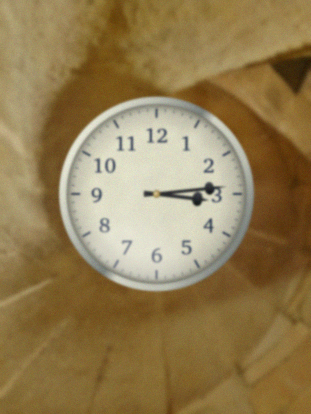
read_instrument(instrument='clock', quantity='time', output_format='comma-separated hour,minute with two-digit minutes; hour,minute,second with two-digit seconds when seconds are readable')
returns 3,14
